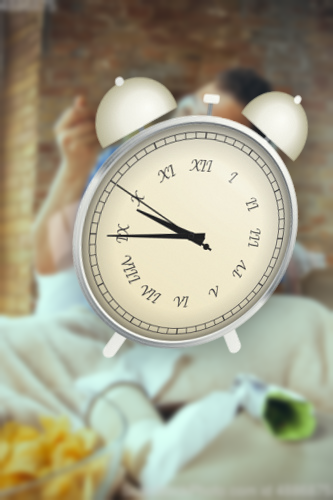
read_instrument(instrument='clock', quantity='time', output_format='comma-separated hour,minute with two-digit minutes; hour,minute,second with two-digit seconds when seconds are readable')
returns 9,44,50
